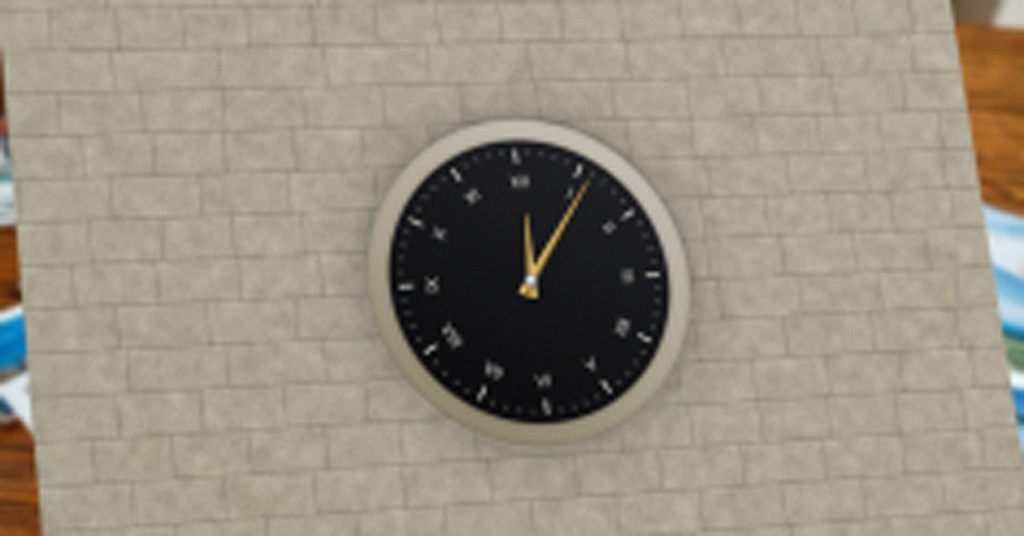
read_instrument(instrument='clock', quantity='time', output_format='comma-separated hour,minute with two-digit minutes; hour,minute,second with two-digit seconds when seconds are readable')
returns 12,06
